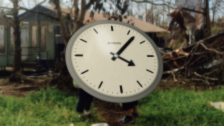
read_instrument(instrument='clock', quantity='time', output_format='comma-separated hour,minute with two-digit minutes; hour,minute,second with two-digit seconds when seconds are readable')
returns 4,07
